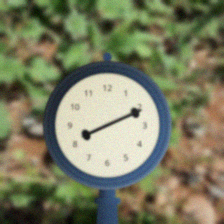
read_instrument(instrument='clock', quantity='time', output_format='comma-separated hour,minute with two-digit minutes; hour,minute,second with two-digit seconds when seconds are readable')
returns 8,11
